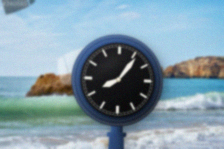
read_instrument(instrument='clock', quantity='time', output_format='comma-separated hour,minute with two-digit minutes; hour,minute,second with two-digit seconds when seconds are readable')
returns 8,06
